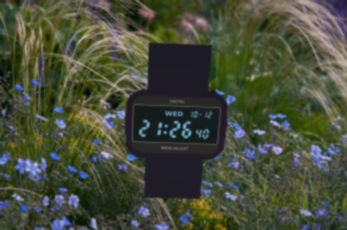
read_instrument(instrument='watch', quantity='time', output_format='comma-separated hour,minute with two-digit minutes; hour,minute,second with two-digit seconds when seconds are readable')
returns 21,26,40
